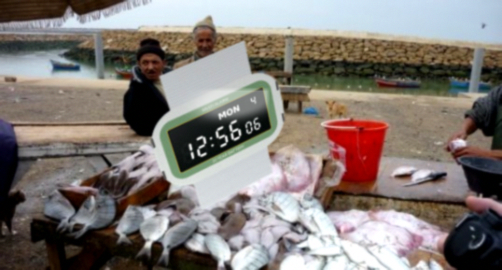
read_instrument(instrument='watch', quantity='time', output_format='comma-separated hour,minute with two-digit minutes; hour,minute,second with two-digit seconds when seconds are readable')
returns 12,56,06
